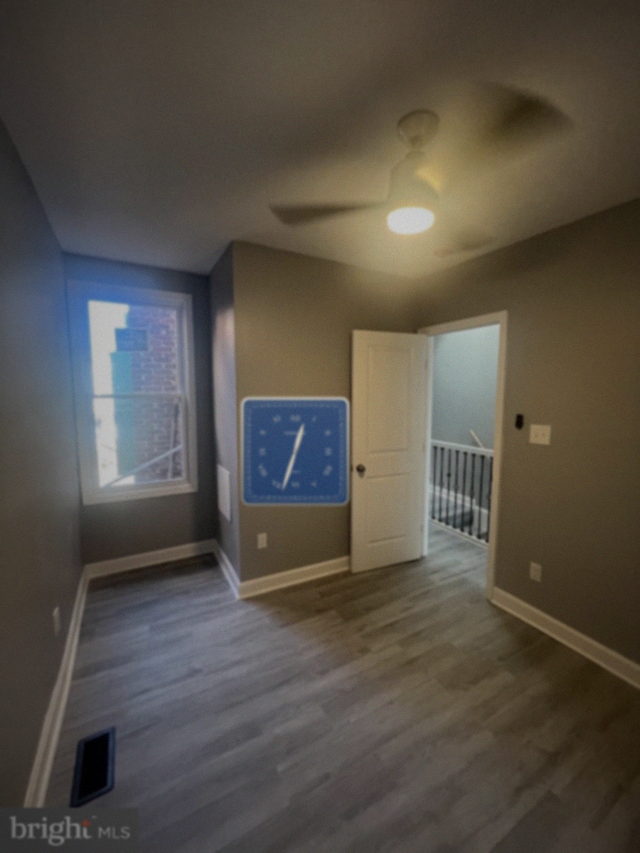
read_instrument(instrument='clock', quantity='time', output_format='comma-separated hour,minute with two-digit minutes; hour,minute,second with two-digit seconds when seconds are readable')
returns 12,33
